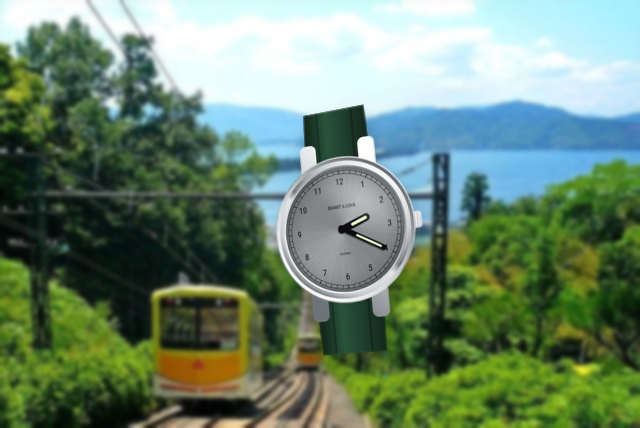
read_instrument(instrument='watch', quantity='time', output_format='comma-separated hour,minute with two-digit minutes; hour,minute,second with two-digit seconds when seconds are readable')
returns 2,20
